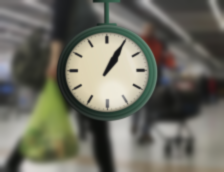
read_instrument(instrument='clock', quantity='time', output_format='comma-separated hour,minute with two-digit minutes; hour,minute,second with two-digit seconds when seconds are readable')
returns 1,05
